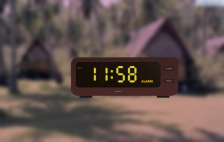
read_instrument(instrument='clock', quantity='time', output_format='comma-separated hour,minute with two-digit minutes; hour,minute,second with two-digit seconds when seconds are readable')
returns 11,58
